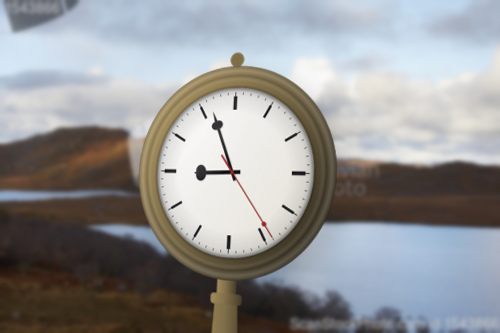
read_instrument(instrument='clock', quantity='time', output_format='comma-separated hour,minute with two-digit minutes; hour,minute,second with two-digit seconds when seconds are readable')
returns 8,56,24
